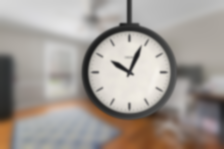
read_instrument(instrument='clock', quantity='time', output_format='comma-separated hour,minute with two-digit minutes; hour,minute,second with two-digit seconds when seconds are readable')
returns 10,04
